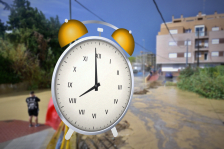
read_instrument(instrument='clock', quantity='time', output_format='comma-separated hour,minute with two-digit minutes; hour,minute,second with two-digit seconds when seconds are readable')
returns 7,59
